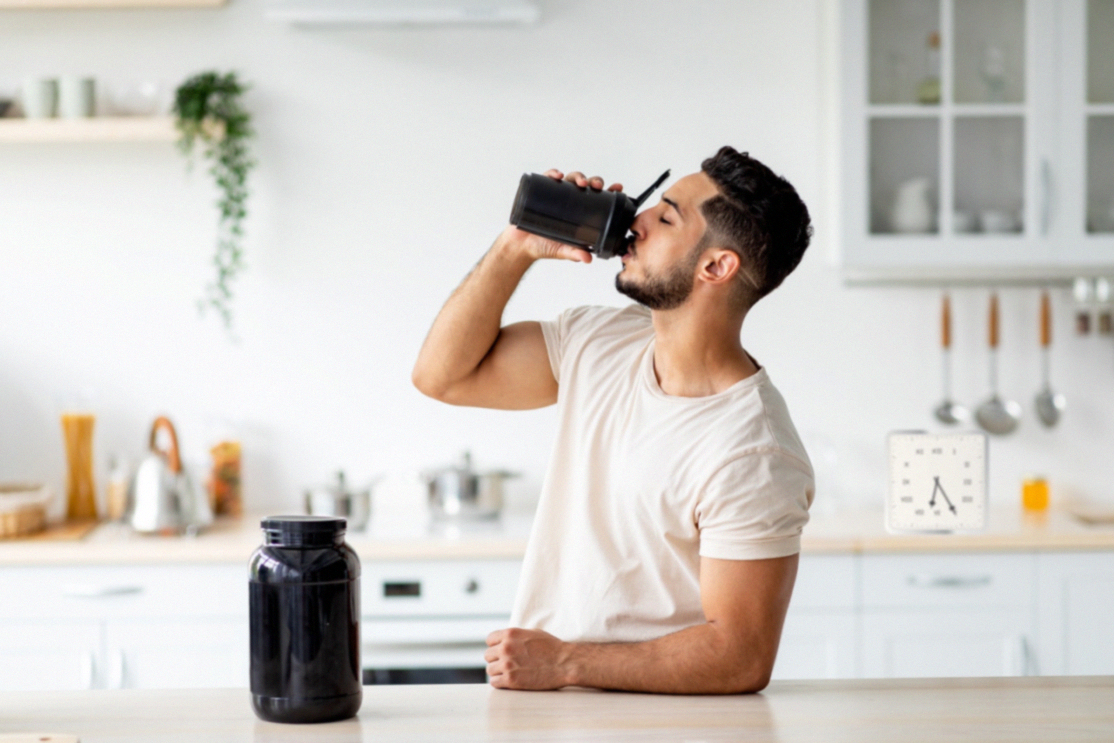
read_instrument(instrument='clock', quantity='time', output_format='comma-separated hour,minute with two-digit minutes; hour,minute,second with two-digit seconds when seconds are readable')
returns 6,25
